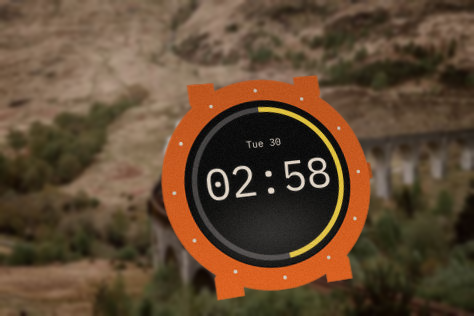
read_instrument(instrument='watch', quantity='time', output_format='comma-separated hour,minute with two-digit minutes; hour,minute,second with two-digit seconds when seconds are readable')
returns 2,58
